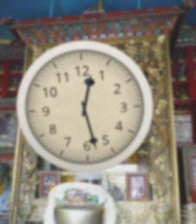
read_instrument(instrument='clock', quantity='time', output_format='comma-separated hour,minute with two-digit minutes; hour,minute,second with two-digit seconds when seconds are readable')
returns 12,28
